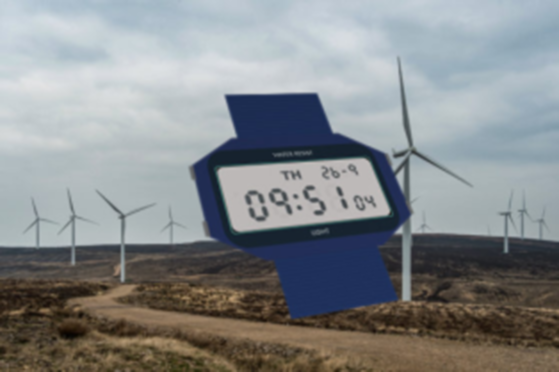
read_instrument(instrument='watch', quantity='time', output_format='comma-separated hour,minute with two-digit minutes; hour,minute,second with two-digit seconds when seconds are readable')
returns 9,51,04
